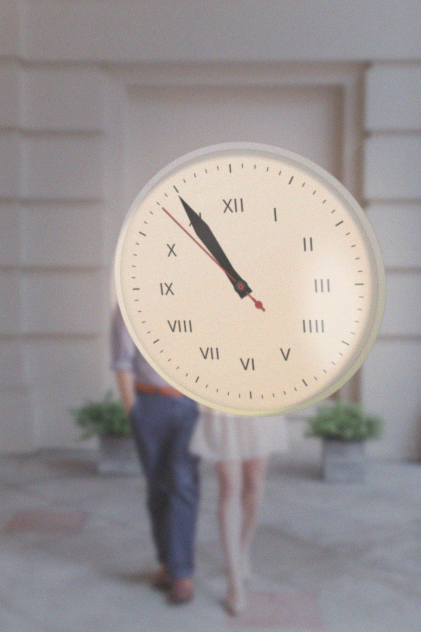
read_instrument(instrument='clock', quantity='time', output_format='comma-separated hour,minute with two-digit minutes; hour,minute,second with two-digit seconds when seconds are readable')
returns 10,54,53
